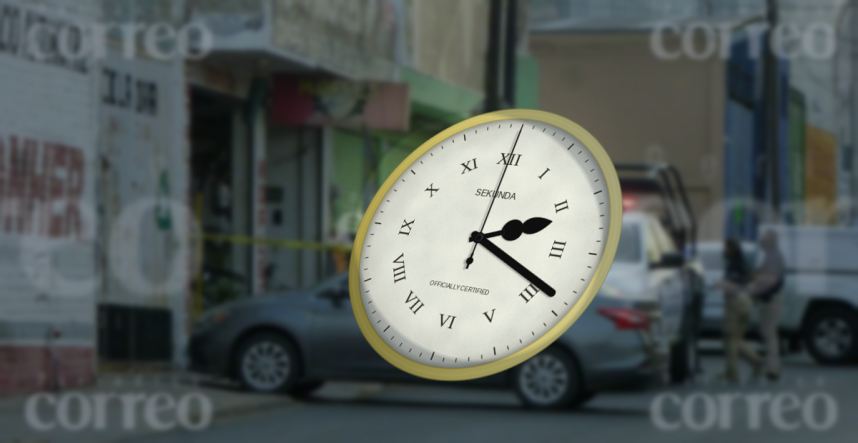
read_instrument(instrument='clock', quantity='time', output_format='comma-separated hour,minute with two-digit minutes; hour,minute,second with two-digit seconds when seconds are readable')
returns 2,19,00
